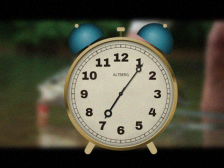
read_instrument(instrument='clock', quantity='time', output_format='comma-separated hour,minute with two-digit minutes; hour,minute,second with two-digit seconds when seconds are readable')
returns 7,06
